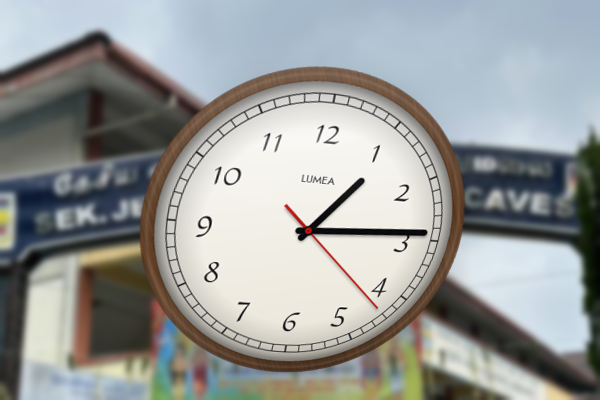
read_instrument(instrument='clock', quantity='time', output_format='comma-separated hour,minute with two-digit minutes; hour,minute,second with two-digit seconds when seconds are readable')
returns 1,14,22
